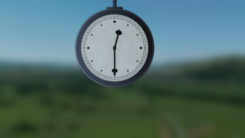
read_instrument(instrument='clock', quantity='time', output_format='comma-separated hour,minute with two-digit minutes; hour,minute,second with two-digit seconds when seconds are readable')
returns 12,30
